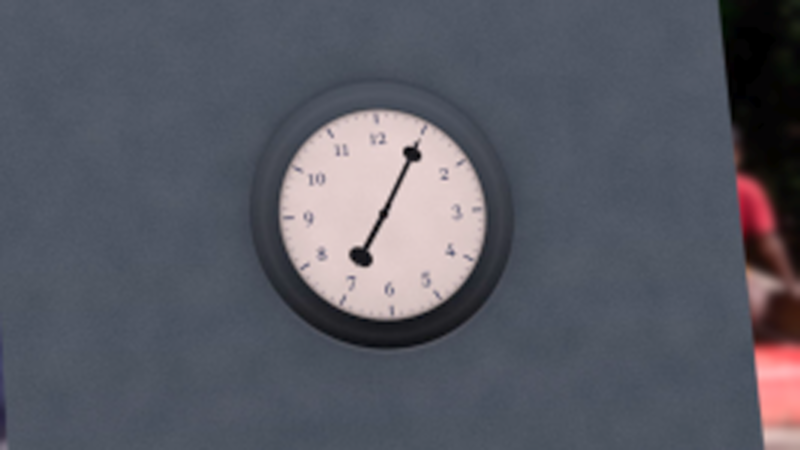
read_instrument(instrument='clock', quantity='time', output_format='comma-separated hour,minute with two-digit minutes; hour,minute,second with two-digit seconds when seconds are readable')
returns 7,05
